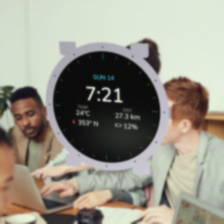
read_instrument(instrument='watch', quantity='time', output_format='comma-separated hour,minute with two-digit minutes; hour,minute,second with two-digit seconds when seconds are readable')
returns 7,21
